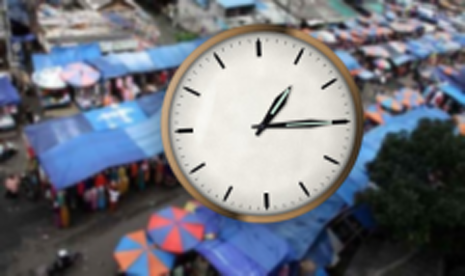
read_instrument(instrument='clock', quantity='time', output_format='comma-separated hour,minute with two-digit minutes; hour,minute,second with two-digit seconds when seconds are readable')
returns 1,15
